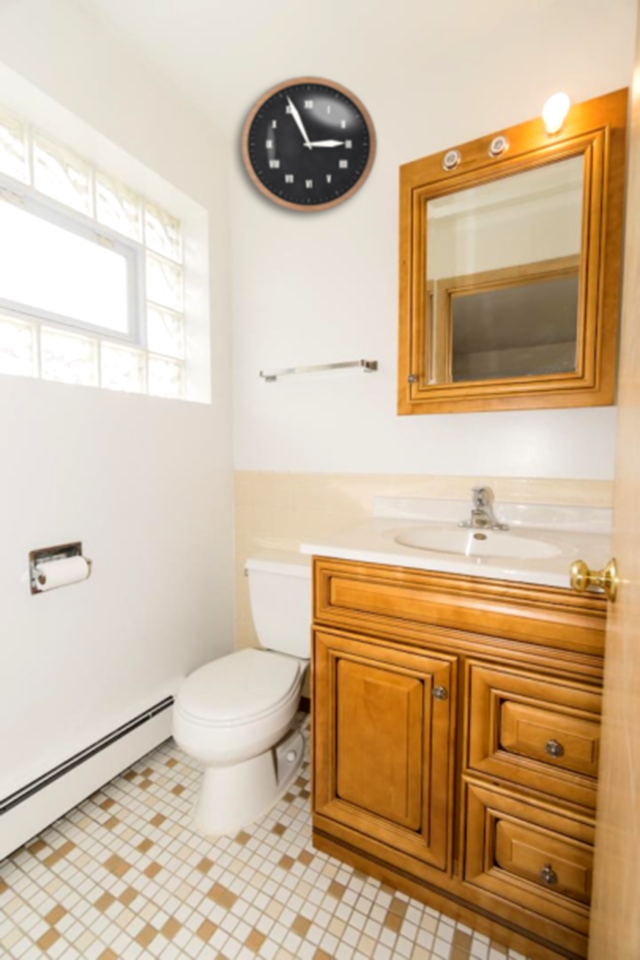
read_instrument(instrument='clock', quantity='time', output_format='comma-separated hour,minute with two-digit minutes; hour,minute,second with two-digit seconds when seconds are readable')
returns 2,56
